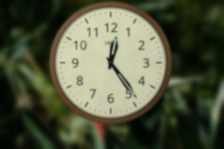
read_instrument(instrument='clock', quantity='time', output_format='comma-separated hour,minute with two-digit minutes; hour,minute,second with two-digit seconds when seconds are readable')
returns 12,24
